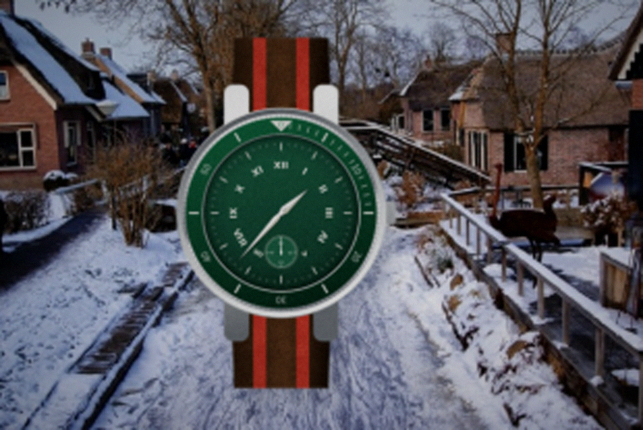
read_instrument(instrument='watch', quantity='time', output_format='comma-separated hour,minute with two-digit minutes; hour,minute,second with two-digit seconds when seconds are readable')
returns 1,37
